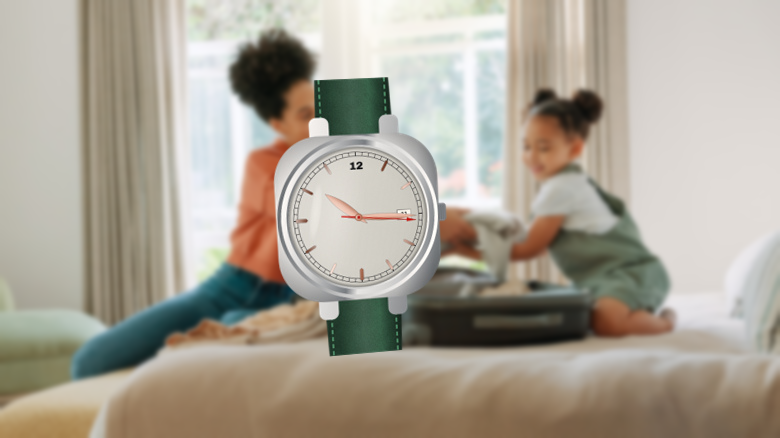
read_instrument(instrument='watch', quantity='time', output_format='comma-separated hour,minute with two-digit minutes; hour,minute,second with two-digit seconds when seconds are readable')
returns 10,15,16
